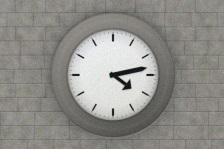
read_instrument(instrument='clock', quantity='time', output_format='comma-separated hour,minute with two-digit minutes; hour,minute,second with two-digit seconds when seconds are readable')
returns 4,13
